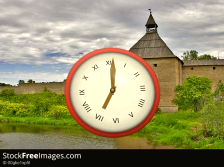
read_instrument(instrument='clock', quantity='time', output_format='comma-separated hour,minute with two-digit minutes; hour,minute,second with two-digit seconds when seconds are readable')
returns 7,01
